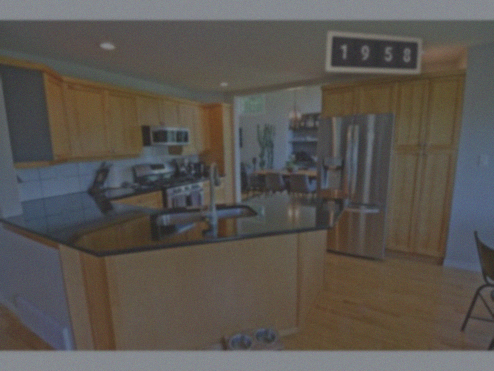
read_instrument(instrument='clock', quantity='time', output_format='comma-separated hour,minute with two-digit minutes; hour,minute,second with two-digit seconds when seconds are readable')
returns 19,58
